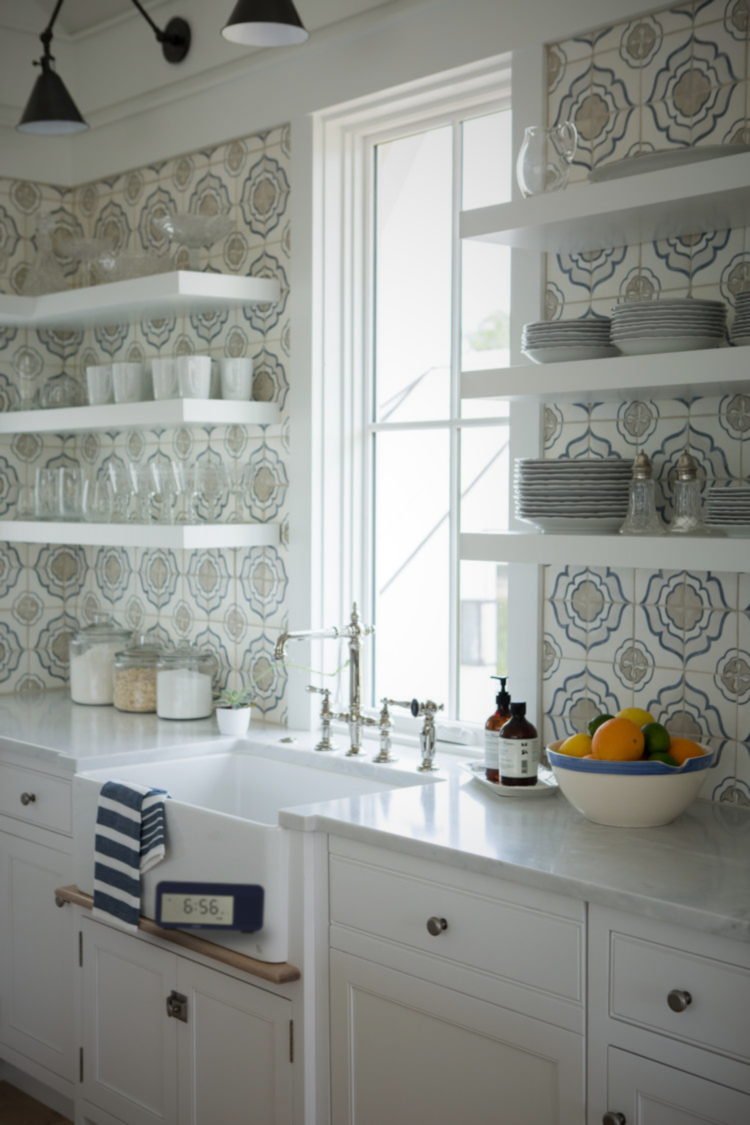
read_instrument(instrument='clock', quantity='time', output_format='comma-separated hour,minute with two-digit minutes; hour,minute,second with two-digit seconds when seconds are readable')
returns 6,56
